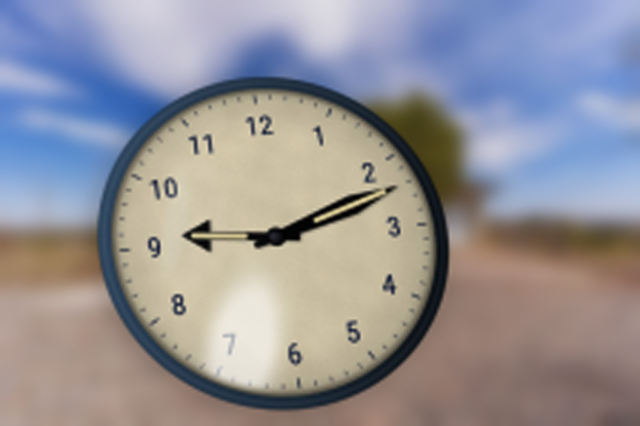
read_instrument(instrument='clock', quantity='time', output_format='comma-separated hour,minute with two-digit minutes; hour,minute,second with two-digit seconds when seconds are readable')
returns 9,12
